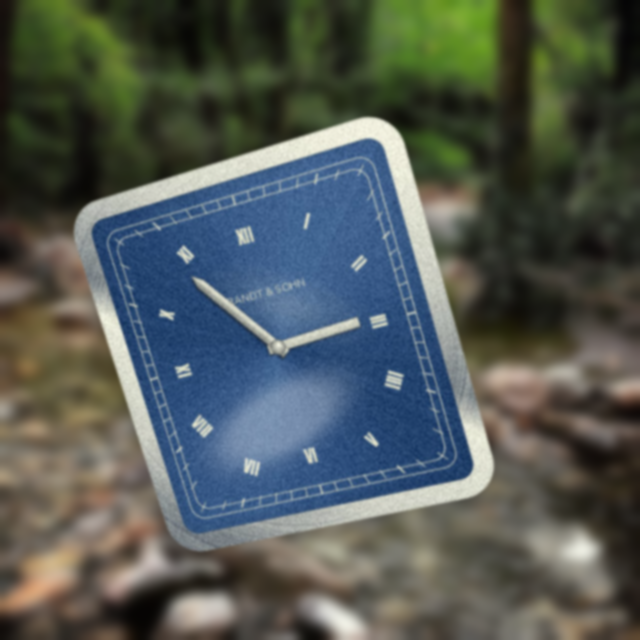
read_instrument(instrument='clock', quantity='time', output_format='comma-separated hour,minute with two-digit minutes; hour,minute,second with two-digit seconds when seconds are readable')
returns 2,54
